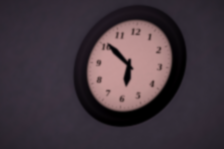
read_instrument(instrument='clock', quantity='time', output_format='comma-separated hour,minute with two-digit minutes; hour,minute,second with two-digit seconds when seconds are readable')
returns 5,51
